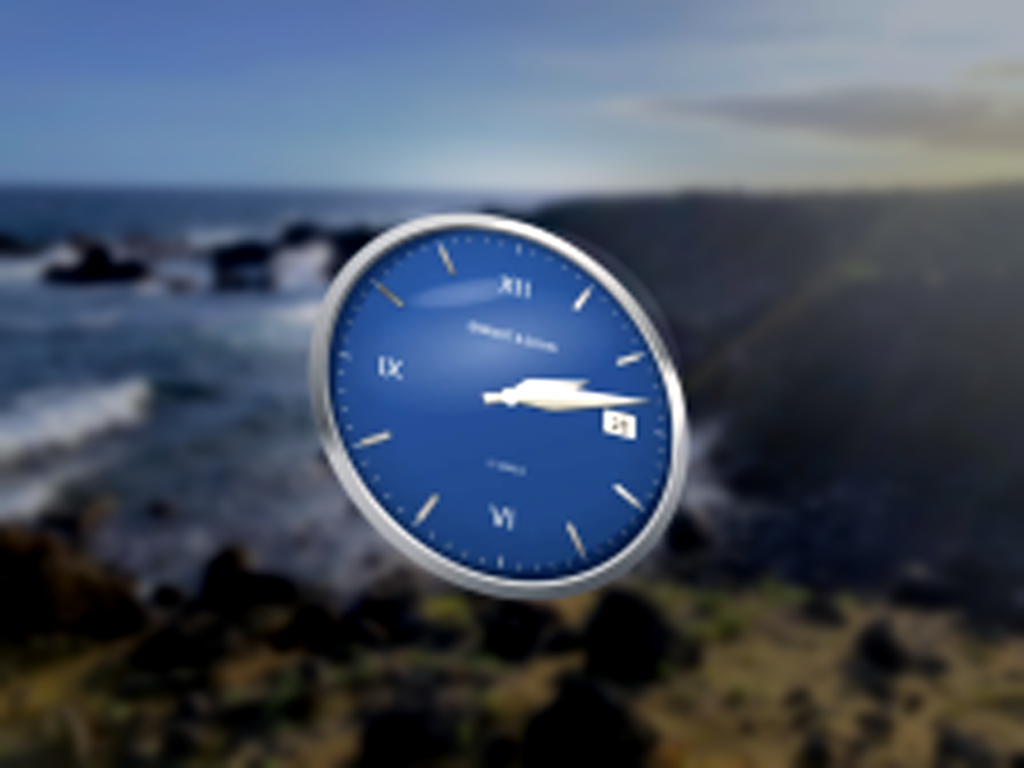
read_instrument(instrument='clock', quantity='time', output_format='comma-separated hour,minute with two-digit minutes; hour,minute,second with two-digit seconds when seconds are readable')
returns 2,13
